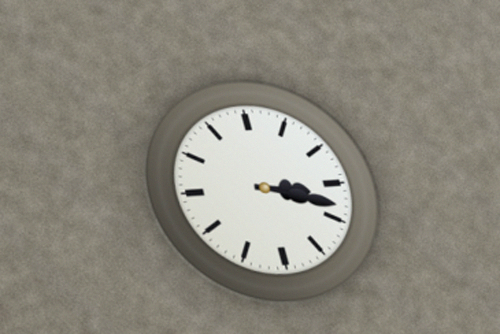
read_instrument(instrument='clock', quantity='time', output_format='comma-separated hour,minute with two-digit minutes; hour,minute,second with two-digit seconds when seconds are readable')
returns 3,18
